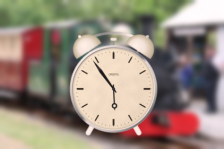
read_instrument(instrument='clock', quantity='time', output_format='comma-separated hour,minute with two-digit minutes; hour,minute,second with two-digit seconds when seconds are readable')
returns 5,54
